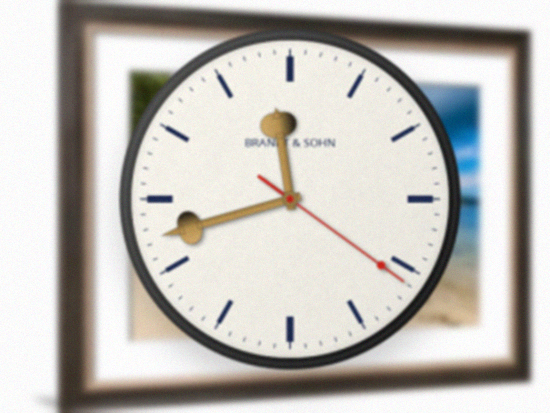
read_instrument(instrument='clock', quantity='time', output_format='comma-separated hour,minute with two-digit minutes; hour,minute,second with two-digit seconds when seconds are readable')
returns 11,42,21
